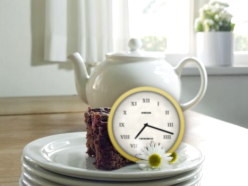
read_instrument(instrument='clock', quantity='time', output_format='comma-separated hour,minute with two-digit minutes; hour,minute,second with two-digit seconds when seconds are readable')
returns 7,18
